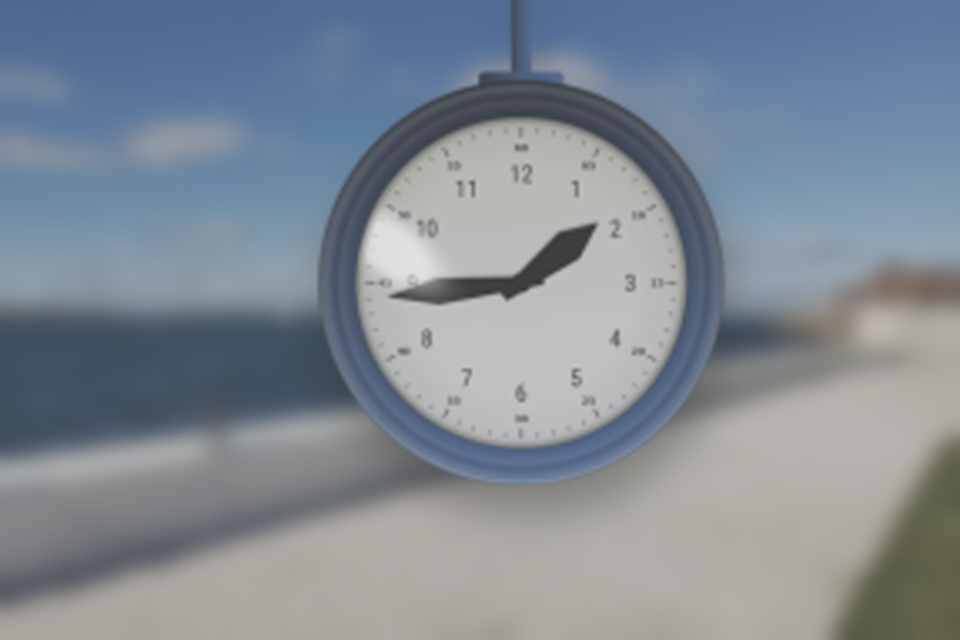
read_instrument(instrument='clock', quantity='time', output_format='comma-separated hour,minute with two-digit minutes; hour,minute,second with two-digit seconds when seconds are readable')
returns 1,44
